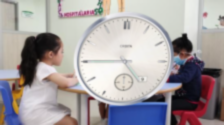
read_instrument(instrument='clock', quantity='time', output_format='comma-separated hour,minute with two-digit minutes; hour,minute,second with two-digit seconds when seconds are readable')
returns 4,45
